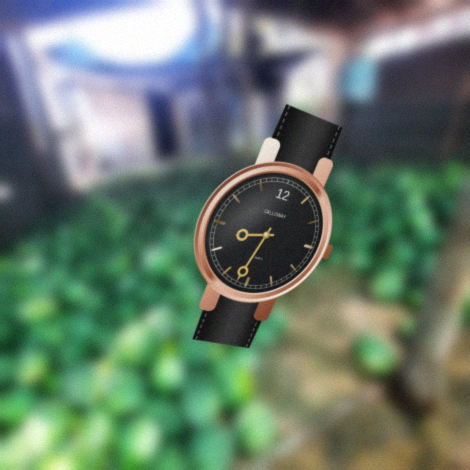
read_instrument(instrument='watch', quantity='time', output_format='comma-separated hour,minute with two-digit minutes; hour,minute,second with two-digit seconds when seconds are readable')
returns 8,32
